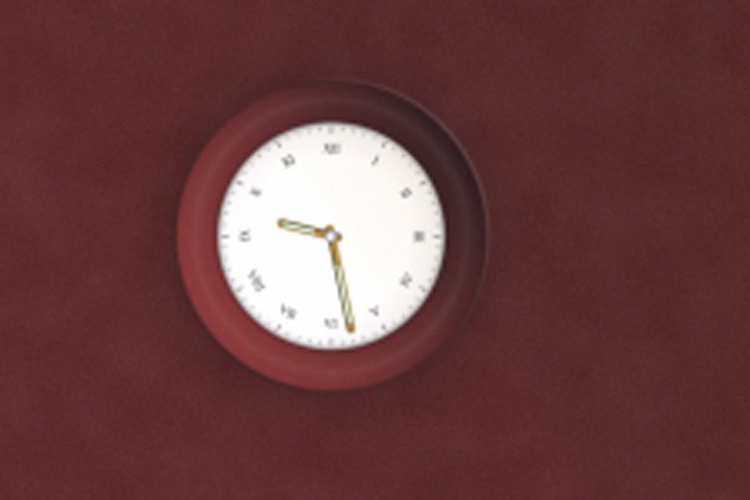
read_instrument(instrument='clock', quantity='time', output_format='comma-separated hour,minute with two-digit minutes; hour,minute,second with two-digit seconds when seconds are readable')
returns 9,28
